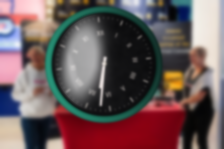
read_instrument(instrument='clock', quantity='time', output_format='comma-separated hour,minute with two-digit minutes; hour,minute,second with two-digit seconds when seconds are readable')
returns 6,32
